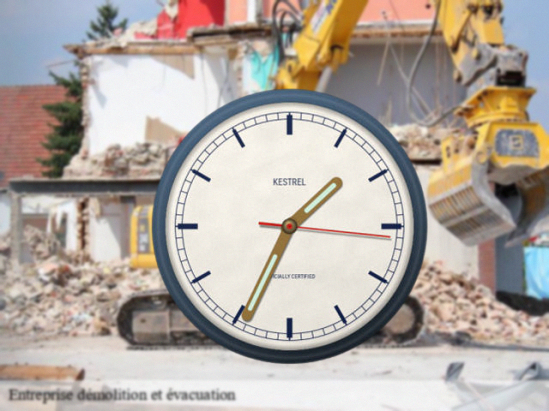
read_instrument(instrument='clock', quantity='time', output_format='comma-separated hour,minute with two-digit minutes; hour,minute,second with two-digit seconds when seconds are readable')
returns 1,34,16
